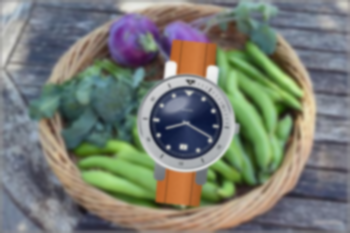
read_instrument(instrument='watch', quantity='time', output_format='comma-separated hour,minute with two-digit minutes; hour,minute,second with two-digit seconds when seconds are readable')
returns 8,19
